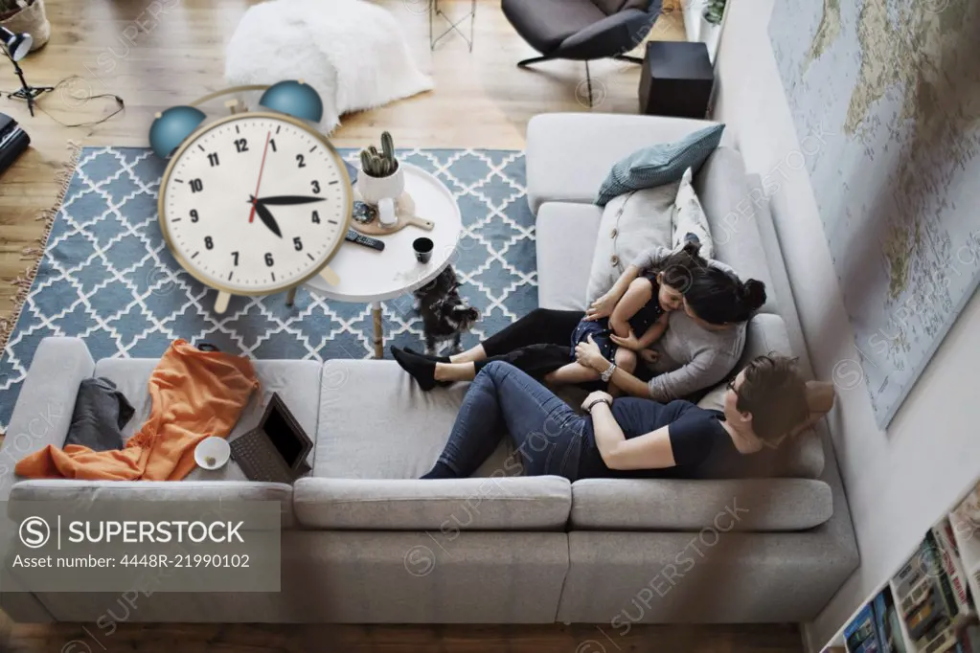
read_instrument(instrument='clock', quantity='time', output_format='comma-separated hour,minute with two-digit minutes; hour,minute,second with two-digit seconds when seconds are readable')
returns 5,17,04
